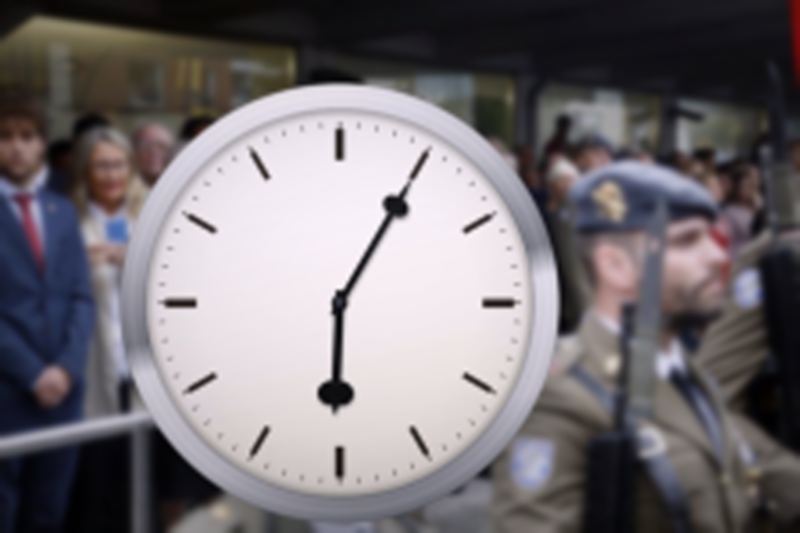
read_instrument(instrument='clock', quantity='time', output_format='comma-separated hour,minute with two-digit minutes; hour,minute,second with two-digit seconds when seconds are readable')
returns 6,05
